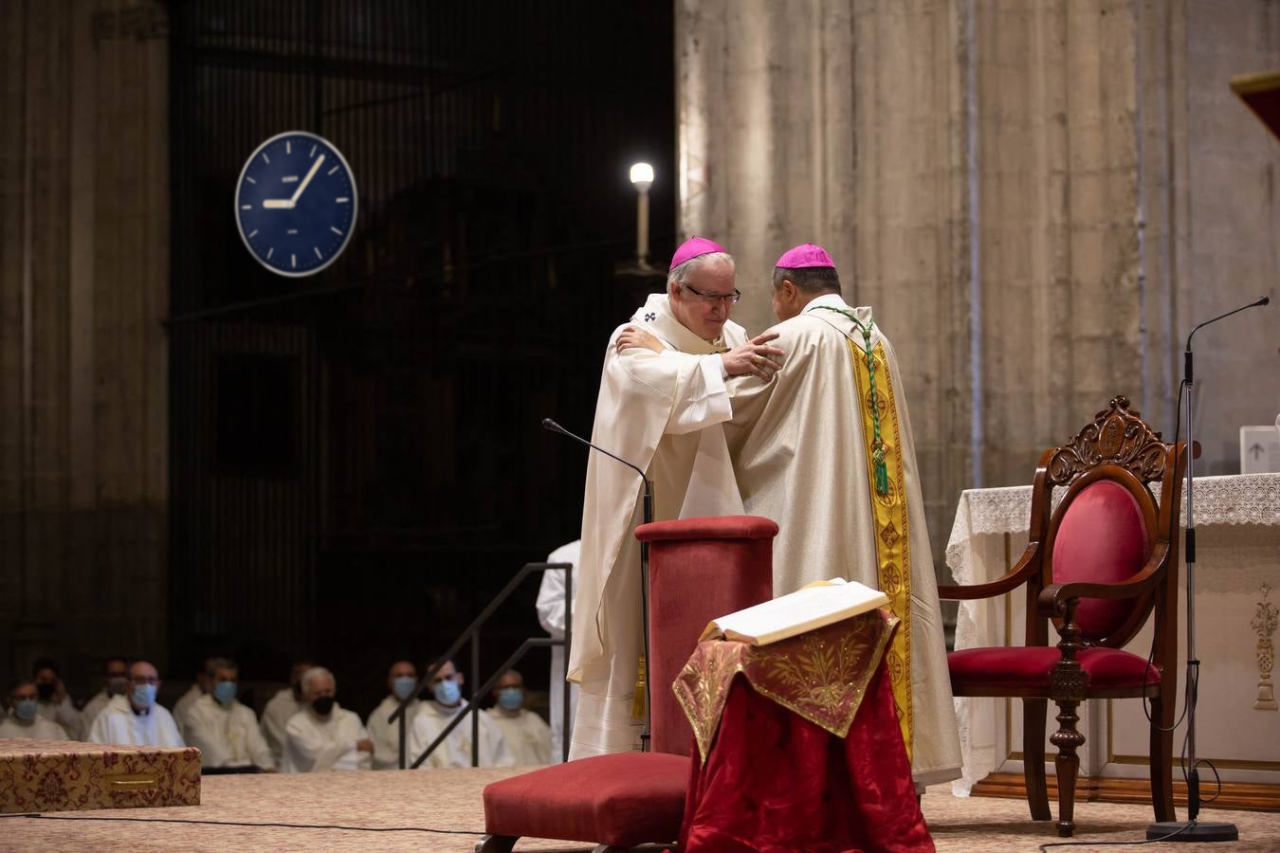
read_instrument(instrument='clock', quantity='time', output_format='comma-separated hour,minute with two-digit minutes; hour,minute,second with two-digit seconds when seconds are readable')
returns 9,07
